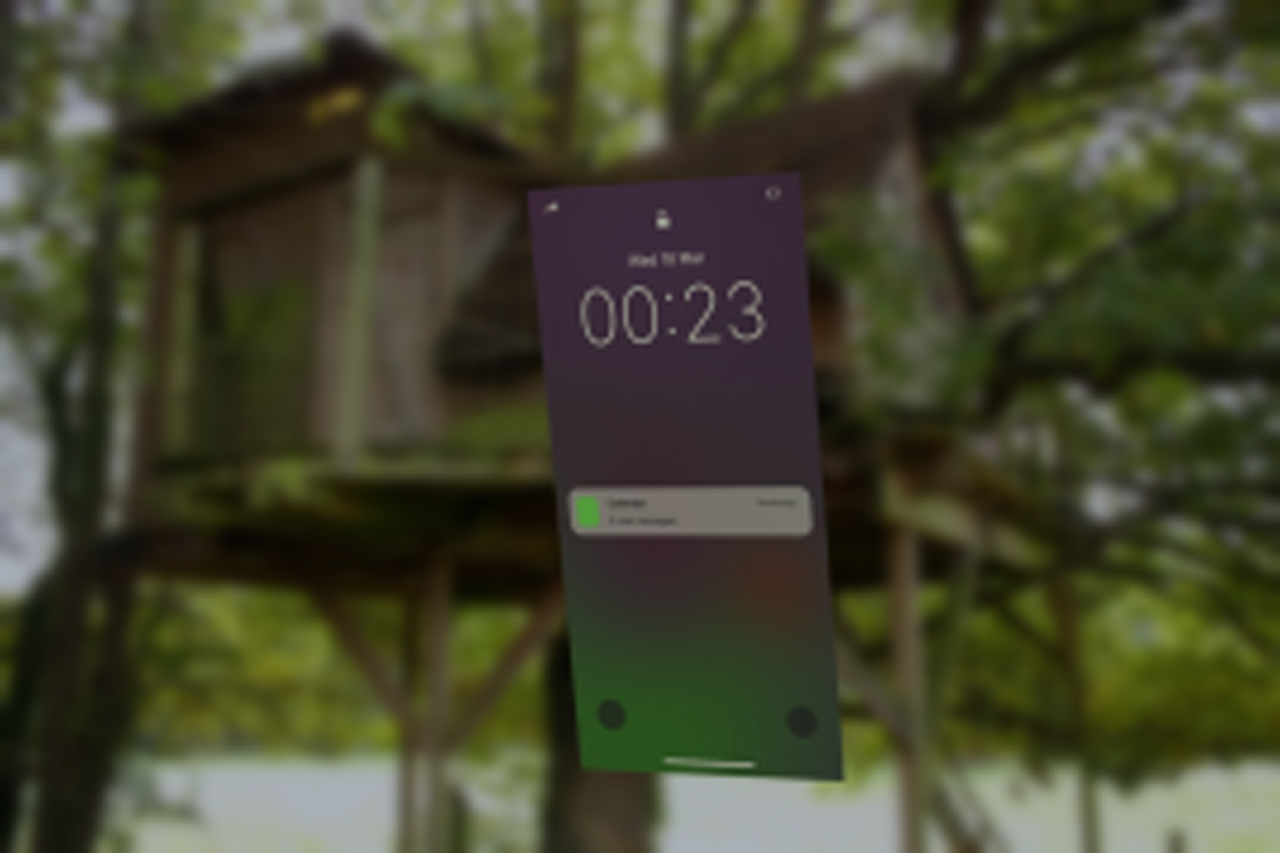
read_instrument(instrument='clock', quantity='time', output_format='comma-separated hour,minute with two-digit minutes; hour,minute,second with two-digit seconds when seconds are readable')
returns 0,23
